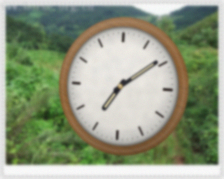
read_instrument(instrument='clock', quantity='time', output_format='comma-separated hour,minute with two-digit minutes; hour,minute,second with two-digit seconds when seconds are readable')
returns 7,09
